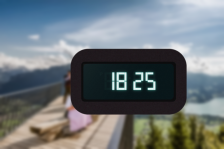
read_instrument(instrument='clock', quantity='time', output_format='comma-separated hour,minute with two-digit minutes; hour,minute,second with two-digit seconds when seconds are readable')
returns 18,25
